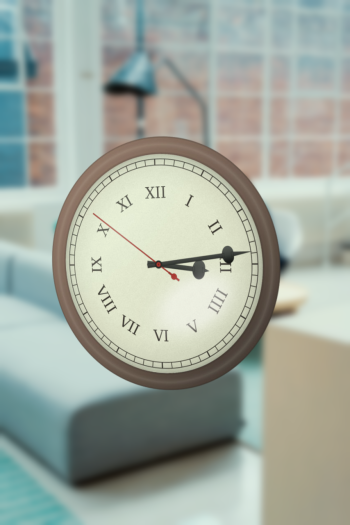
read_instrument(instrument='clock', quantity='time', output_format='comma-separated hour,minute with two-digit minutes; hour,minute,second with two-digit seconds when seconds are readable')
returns 3,13,51
